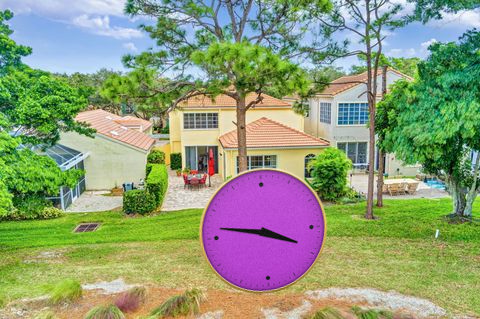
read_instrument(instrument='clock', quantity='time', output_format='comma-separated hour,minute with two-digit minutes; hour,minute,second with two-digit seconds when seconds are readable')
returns 3,47
